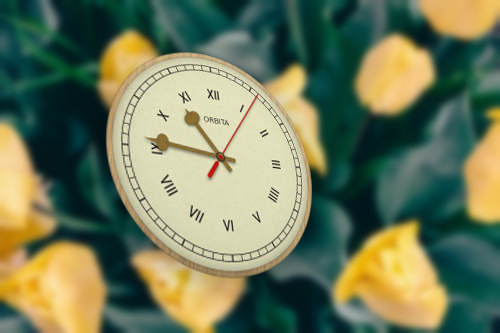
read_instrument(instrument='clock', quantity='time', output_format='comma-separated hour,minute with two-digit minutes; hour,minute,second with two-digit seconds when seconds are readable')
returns 10,46,06
